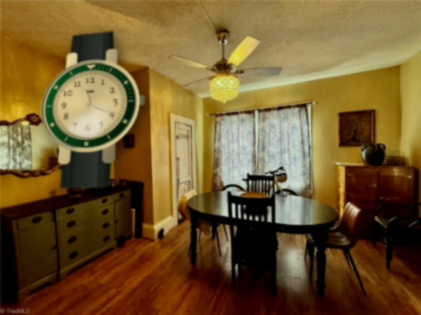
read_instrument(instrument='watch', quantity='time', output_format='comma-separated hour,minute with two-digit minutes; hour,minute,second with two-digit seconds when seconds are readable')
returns 11,19
